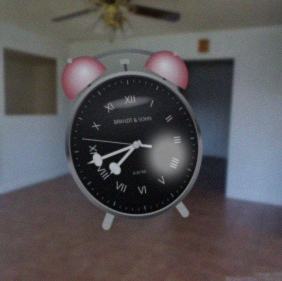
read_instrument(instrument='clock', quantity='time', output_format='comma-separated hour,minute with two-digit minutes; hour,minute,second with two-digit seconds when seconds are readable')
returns 7,42,47
